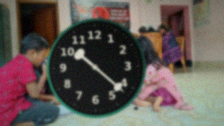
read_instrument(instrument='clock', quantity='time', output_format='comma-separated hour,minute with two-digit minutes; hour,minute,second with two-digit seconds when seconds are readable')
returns 10,22
